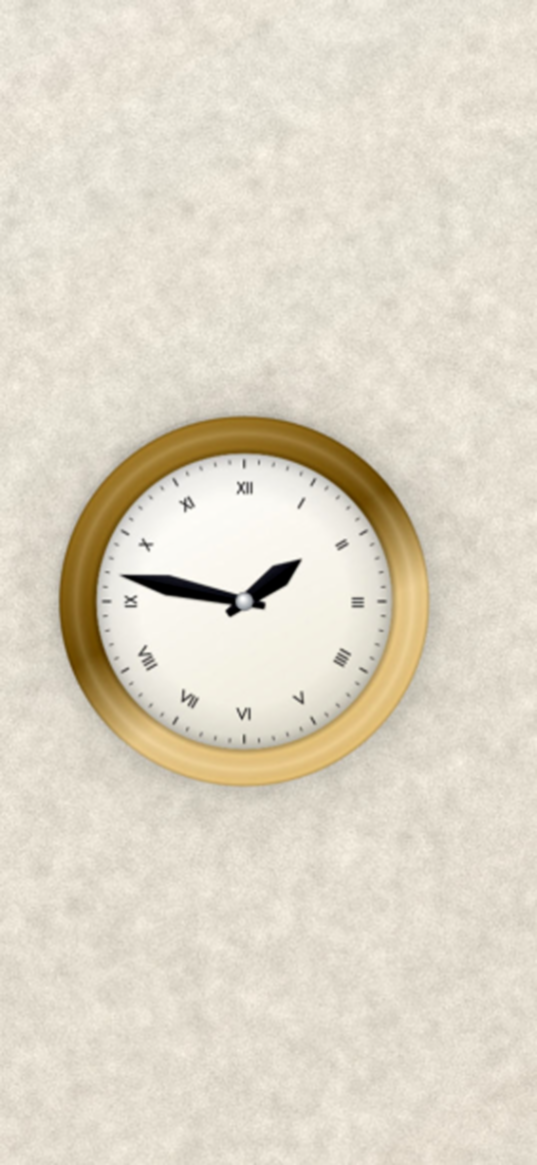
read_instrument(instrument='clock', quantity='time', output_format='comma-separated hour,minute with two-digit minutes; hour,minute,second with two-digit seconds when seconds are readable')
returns 1,47
